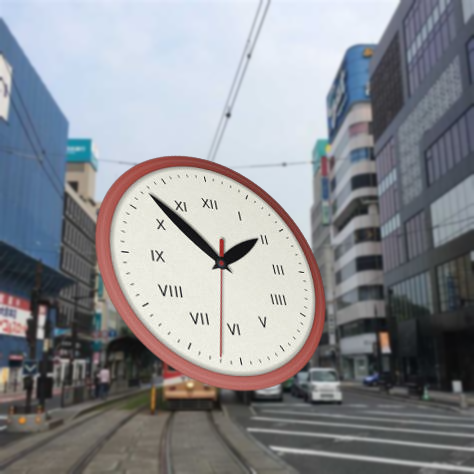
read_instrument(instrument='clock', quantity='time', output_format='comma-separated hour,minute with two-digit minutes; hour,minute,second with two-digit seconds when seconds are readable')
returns 1,52,32
